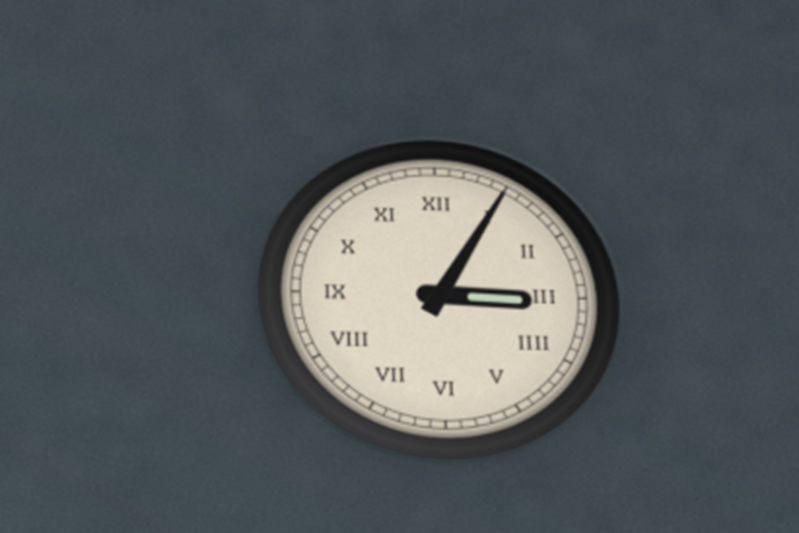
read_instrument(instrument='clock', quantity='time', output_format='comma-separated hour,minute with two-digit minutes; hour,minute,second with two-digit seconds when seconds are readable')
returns 3,05
